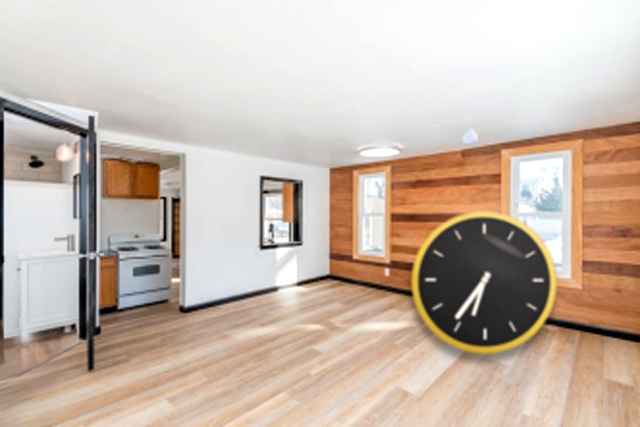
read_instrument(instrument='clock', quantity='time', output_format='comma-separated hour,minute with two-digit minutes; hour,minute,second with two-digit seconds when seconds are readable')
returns 6,36
